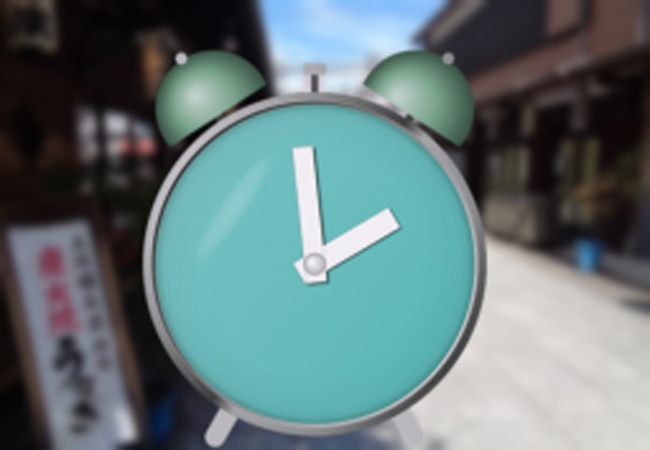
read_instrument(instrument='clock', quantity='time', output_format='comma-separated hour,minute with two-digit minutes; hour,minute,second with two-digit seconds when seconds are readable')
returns 1,59
